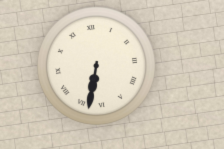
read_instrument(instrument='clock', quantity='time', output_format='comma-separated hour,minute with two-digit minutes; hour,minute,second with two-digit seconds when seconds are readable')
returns 6,33
